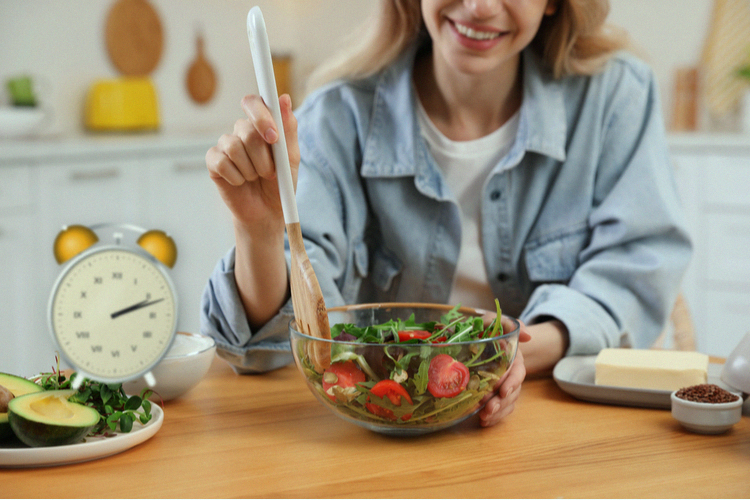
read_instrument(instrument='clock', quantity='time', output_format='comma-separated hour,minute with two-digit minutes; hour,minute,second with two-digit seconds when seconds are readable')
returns 2,12
